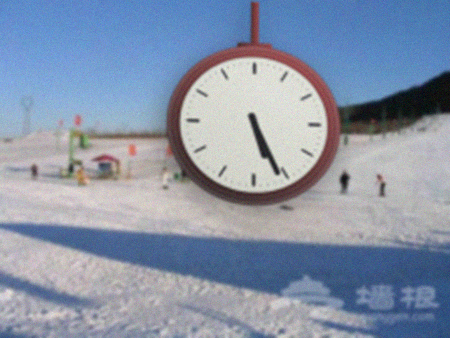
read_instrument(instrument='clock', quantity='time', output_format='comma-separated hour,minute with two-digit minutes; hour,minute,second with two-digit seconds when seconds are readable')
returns 5,26
